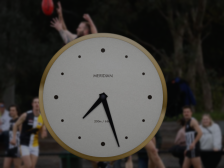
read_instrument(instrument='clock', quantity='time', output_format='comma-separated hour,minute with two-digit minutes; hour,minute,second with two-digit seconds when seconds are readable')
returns 7,27
